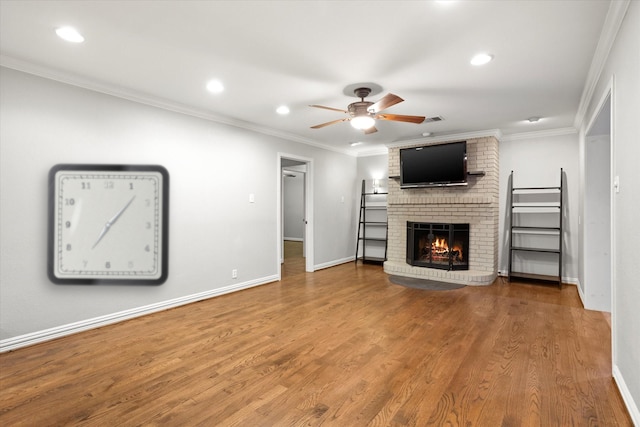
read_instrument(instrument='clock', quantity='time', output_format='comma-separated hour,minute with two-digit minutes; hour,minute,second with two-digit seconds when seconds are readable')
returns 7,07
